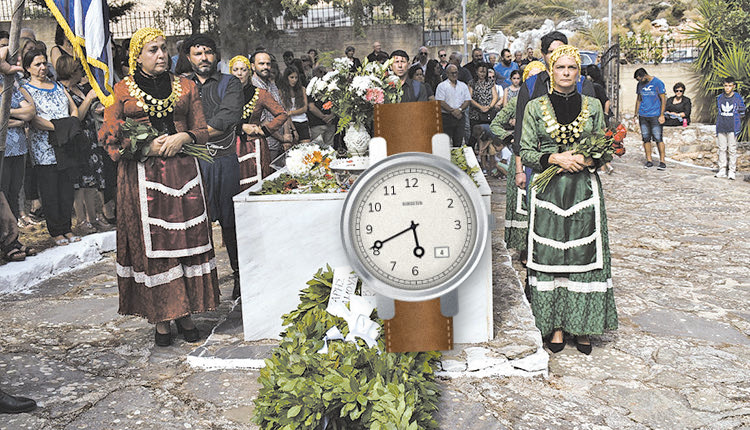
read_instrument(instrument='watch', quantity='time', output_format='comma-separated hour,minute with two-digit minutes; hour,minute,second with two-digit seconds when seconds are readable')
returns 5,41
